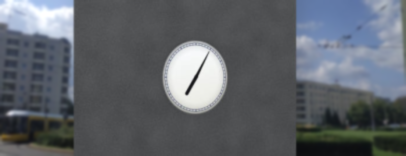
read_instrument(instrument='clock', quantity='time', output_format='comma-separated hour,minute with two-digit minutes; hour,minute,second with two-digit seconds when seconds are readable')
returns 7,05
